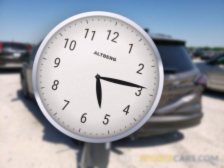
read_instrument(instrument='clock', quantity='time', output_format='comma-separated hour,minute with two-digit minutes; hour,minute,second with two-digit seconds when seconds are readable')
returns 5,14
